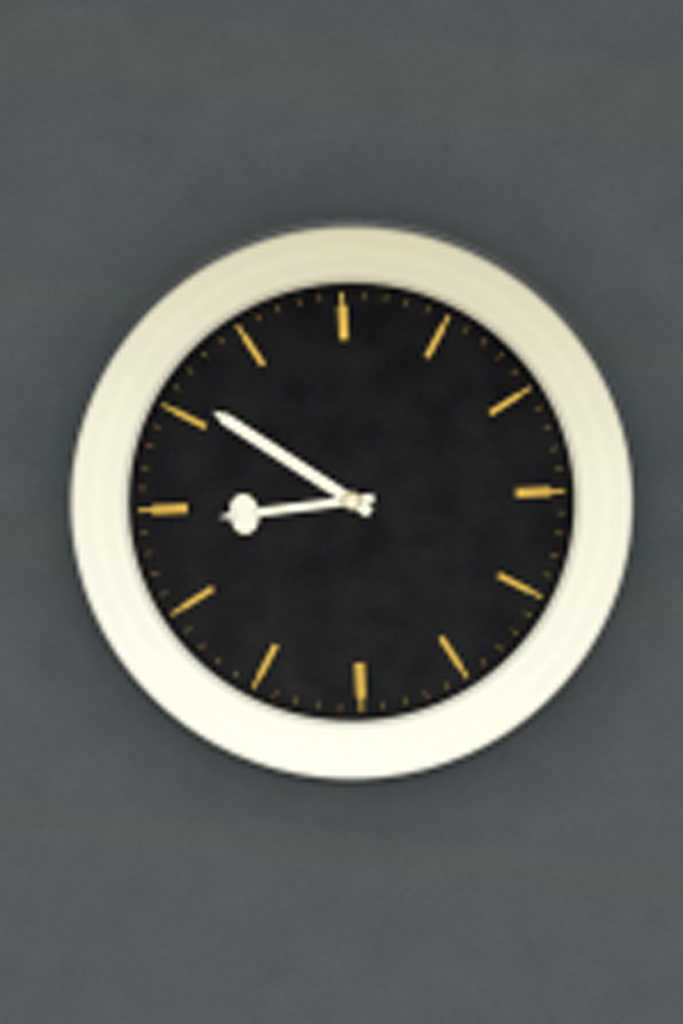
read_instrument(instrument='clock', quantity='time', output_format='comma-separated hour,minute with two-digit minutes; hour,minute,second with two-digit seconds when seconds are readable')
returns 8,51
